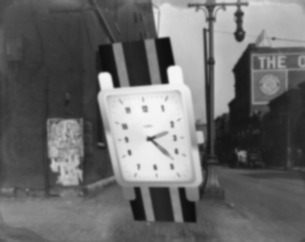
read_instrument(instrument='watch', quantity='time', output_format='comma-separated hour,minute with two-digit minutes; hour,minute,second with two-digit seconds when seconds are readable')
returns 2,23
